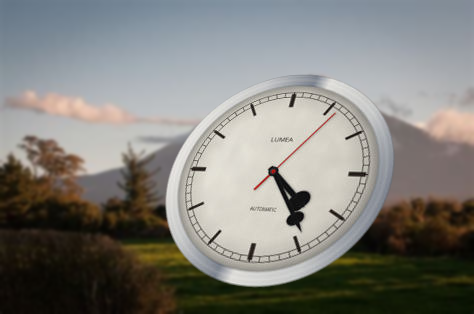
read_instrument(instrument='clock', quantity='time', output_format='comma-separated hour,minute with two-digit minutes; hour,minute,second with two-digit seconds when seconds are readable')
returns 4,24,06
